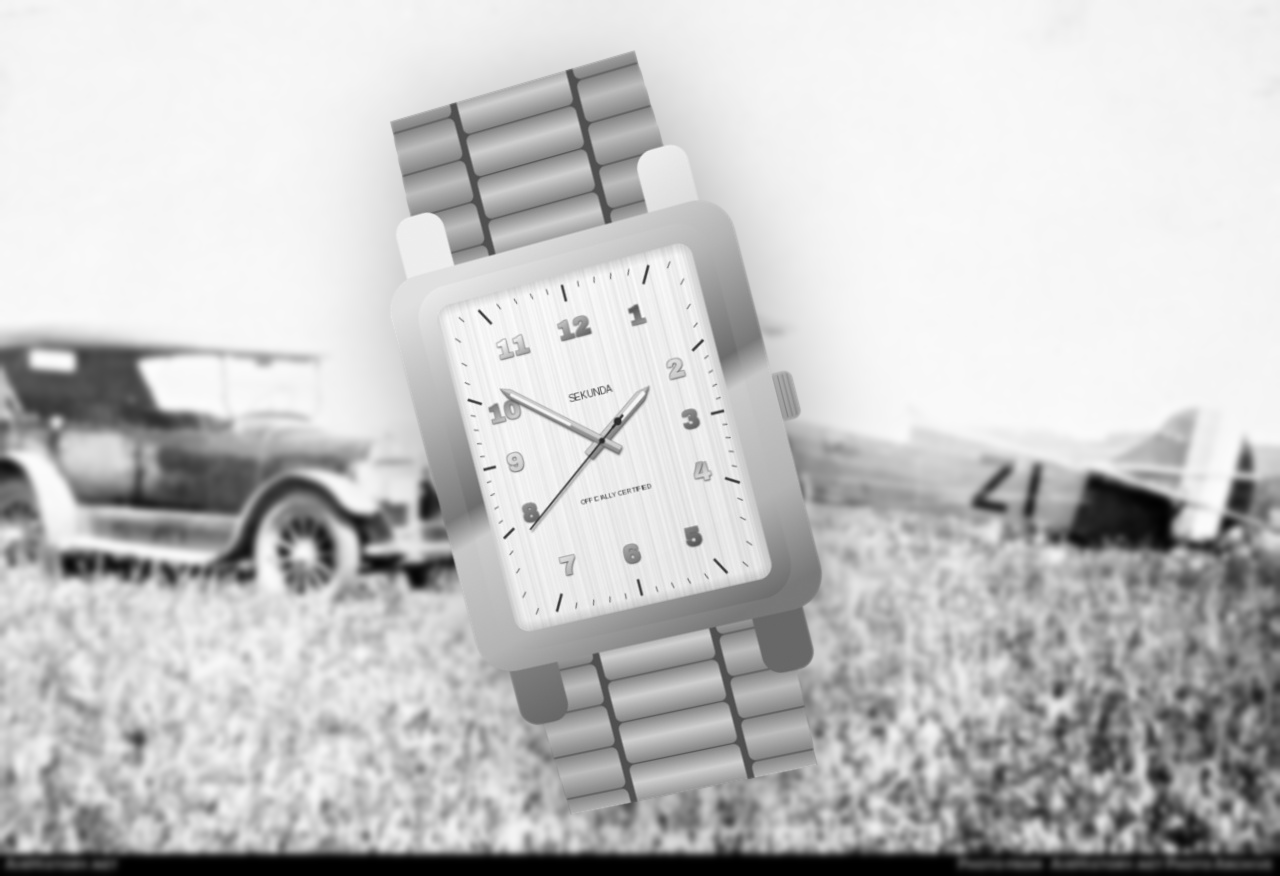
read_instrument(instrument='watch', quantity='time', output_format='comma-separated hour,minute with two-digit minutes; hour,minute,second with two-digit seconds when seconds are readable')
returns 1,51,39
